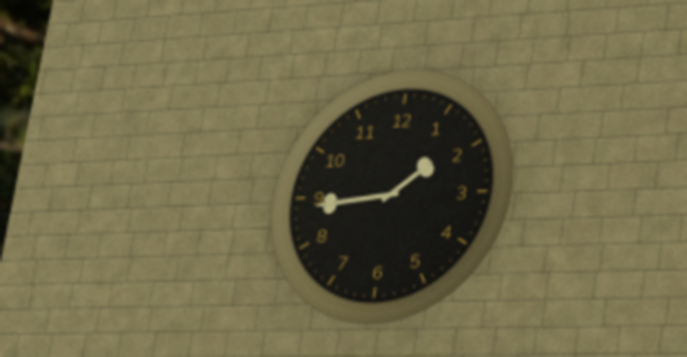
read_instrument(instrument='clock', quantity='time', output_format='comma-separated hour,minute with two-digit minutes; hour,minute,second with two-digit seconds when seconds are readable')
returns 1,44
